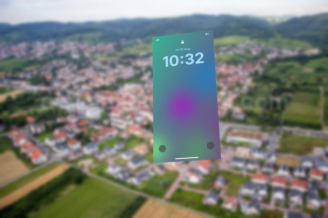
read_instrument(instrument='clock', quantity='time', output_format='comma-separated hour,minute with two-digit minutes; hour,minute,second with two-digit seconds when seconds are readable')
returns 10,32
